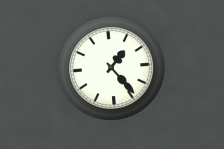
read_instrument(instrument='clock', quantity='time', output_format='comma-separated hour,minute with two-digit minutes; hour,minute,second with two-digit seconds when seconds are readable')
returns 1,24
